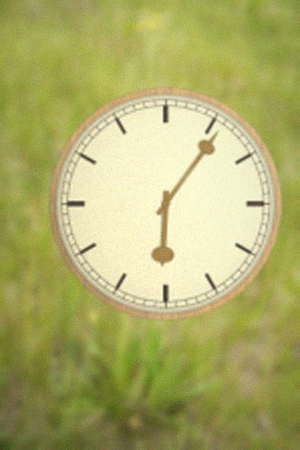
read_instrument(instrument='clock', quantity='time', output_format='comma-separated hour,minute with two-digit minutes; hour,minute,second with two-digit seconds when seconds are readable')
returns 6,06
